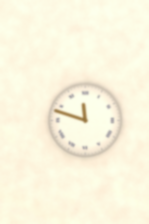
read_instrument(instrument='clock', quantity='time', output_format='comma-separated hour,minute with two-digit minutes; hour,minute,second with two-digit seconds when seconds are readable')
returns 11,48
